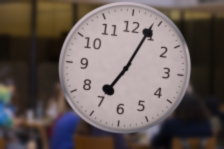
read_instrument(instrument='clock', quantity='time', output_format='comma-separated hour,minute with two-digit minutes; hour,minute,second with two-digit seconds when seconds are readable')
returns 7,04
